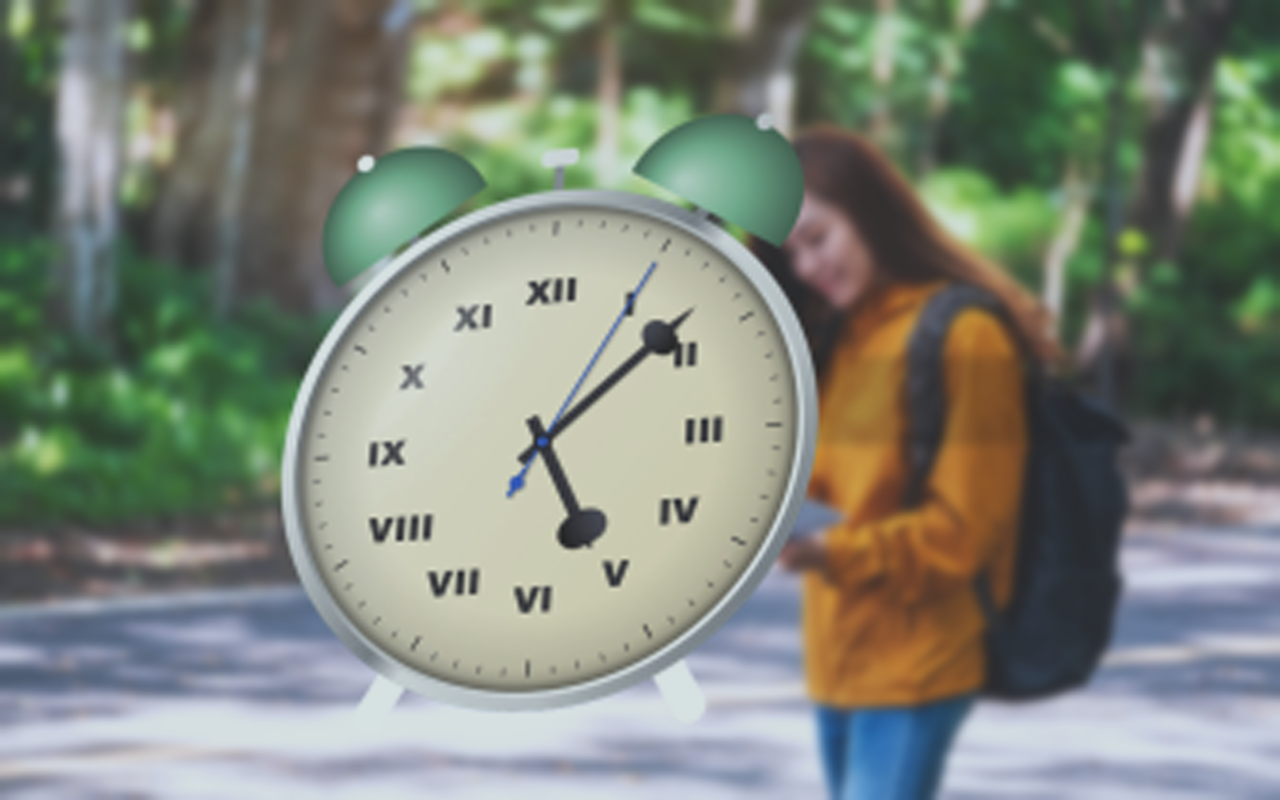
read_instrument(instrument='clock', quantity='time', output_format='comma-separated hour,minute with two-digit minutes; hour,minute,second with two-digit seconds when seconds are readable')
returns 5,08,05
